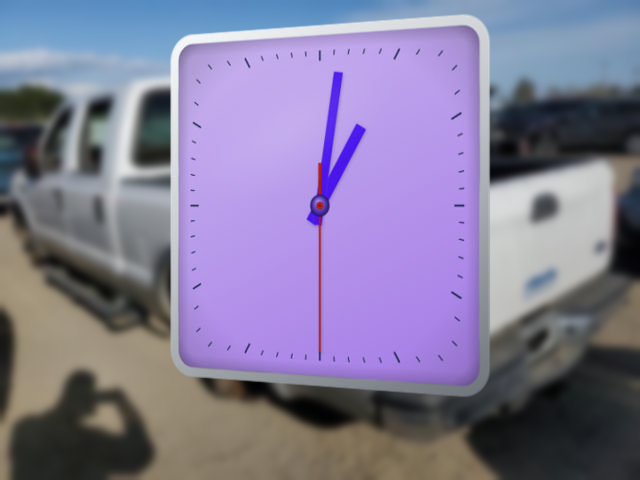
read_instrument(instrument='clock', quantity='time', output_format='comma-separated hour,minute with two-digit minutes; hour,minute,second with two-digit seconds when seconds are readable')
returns 1,01,30
